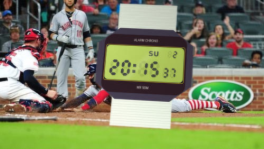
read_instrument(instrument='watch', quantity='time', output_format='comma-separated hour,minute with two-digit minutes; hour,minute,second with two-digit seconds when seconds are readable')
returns 20,15,37
